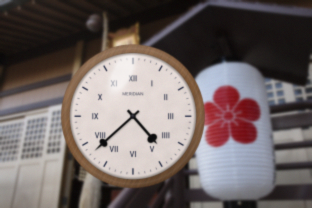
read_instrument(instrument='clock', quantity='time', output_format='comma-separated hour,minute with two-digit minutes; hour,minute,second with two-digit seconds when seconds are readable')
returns 4,38
